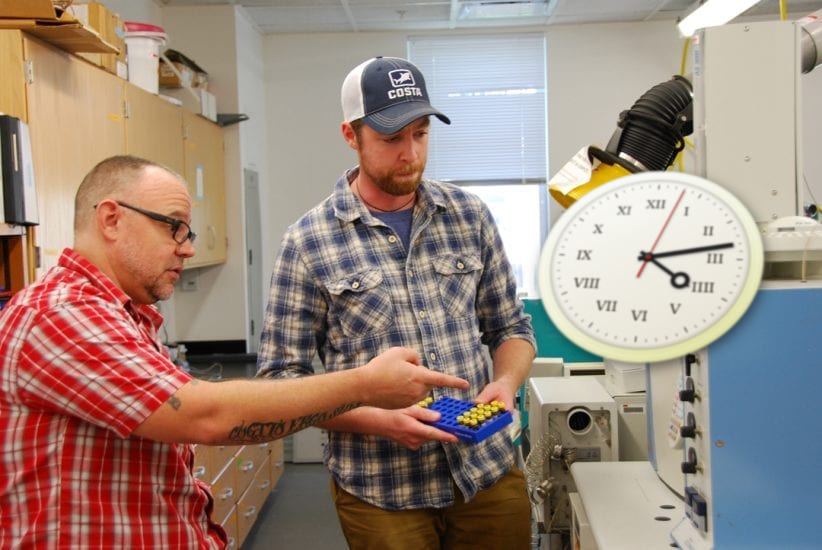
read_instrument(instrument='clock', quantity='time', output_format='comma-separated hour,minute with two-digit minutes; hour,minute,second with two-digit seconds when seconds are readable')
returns 4,13,03
